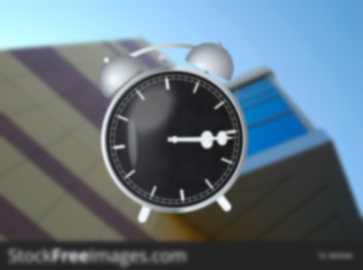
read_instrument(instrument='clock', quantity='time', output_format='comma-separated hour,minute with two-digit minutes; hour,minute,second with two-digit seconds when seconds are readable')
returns 3,16
